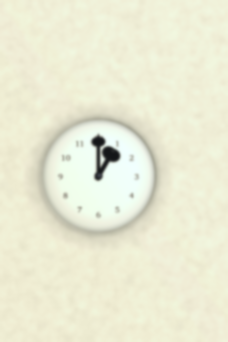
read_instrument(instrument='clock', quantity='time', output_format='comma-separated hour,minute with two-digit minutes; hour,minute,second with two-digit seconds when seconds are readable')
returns 1,00
